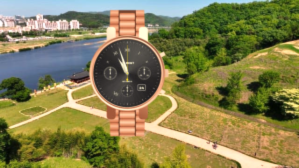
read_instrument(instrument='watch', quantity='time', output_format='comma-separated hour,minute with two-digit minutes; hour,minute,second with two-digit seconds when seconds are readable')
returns 10,57
